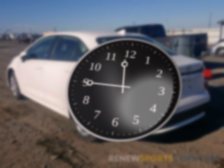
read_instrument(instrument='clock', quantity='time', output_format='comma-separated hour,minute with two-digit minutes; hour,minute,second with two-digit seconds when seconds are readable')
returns 11,45
